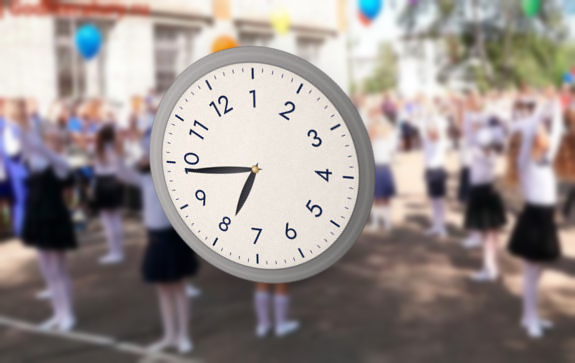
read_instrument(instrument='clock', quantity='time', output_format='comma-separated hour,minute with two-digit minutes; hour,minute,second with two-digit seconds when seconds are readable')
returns 7,49
